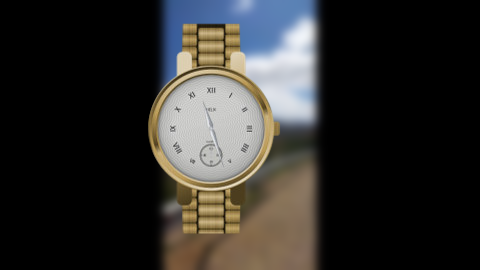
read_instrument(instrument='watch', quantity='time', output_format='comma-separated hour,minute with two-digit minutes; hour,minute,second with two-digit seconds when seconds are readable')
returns 11,27
